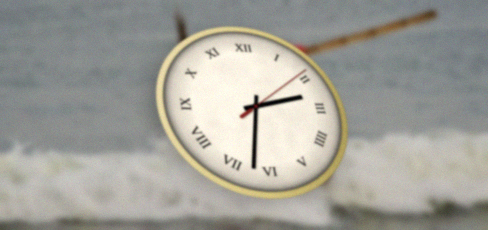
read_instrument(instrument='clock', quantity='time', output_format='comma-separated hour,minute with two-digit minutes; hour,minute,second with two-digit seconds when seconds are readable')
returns 2,32,09
